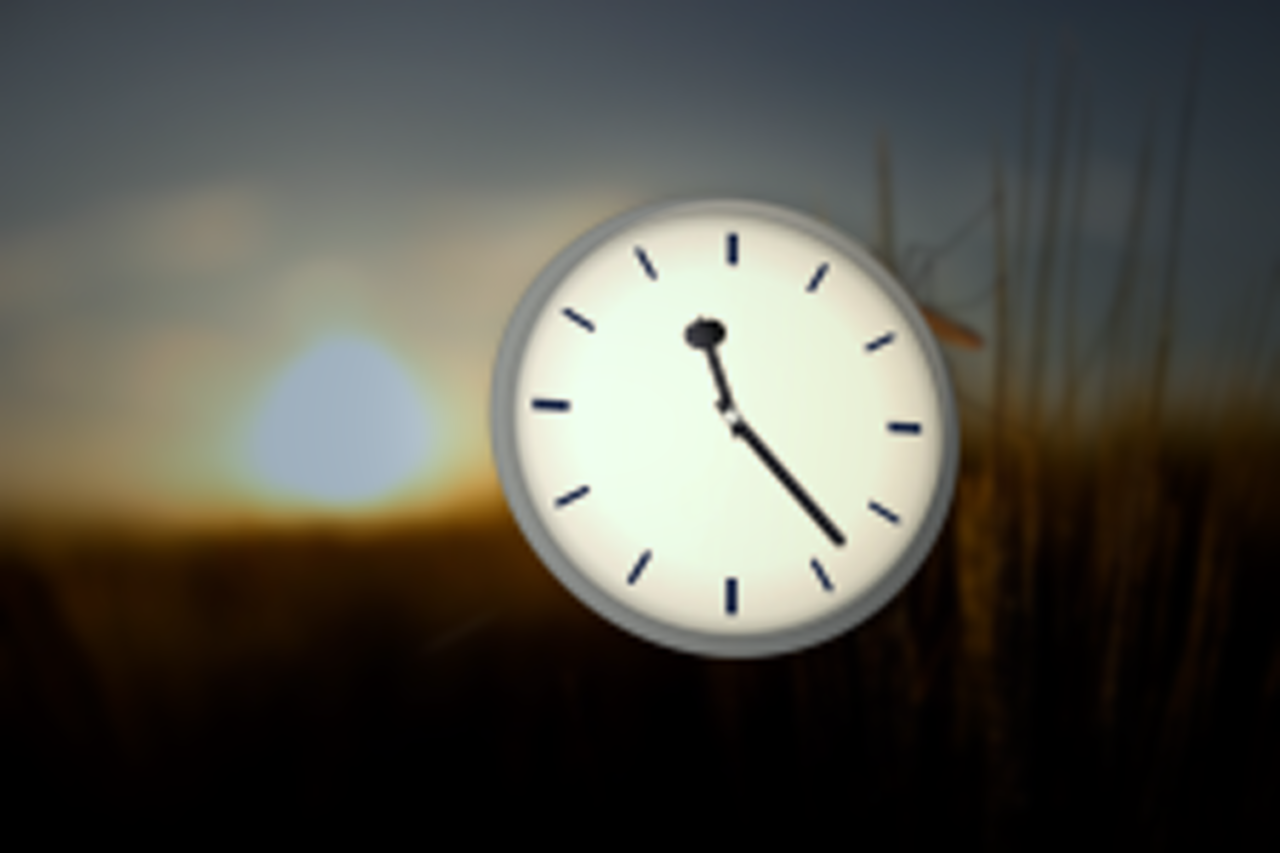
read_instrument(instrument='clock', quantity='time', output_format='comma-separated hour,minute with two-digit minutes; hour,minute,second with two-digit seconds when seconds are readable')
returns 11,23
